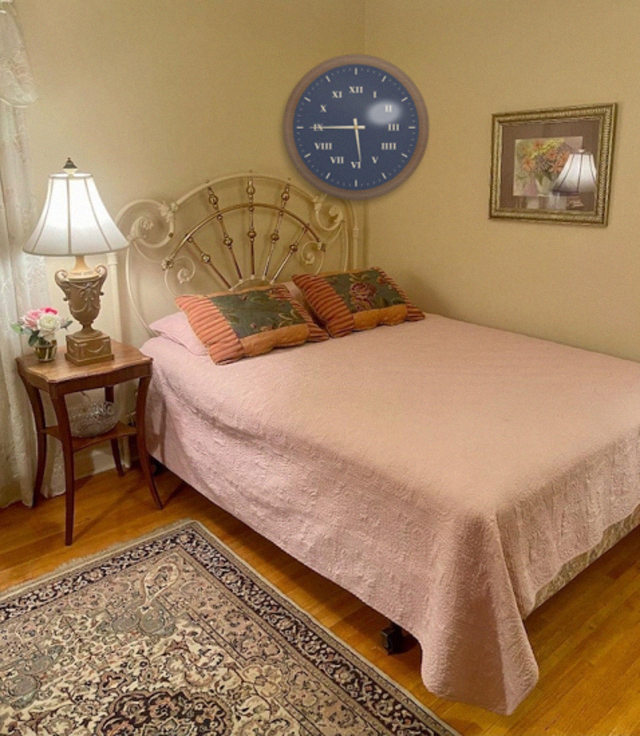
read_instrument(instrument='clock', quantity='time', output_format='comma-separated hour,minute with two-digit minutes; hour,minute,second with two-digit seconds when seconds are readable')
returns 5,45
